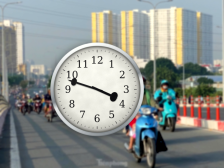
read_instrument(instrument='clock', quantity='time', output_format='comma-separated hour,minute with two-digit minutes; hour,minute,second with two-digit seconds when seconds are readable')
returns 3,48
